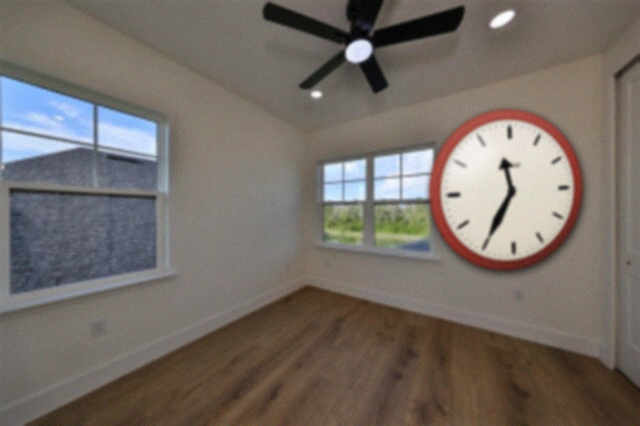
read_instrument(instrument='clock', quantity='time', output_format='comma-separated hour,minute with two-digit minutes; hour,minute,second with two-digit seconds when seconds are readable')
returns 11,35
